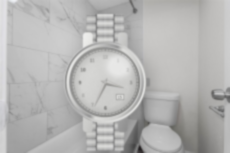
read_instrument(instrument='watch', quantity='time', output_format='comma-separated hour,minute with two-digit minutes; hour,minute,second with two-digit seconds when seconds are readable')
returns 3,34
